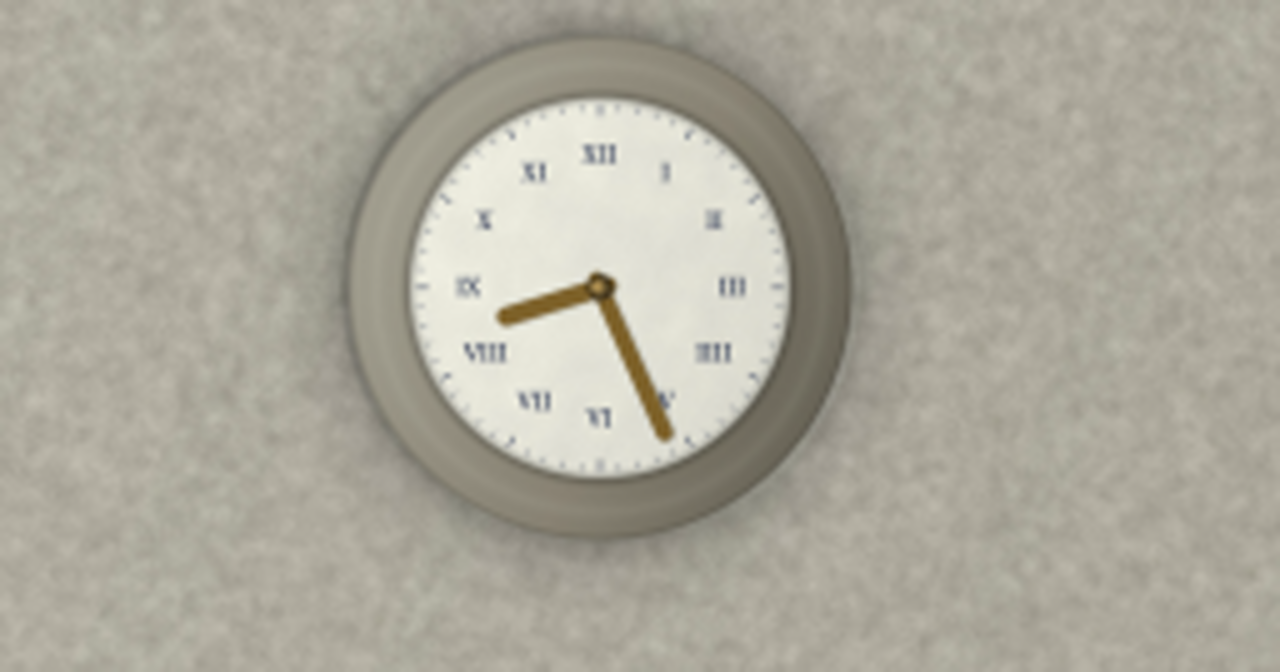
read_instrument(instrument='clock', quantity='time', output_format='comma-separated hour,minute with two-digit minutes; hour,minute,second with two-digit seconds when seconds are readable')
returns 8,26
